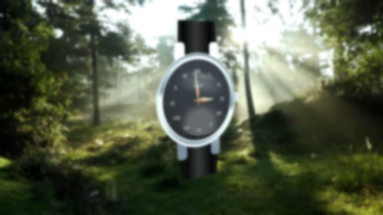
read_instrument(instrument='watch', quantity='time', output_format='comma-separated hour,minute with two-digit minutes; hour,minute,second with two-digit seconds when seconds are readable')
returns 2,59
